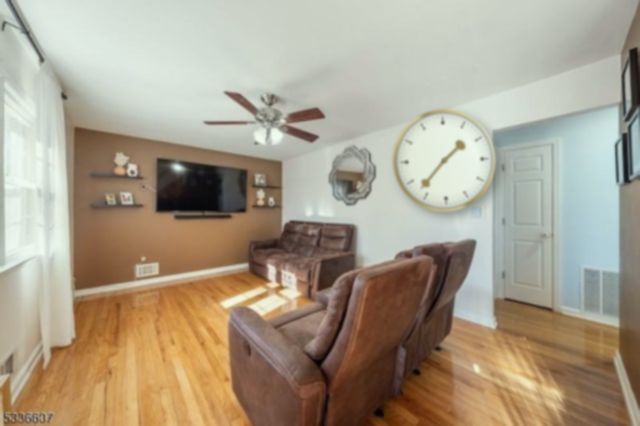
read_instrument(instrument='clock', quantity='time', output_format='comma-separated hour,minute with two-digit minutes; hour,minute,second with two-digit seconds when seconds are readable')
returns 1,37
